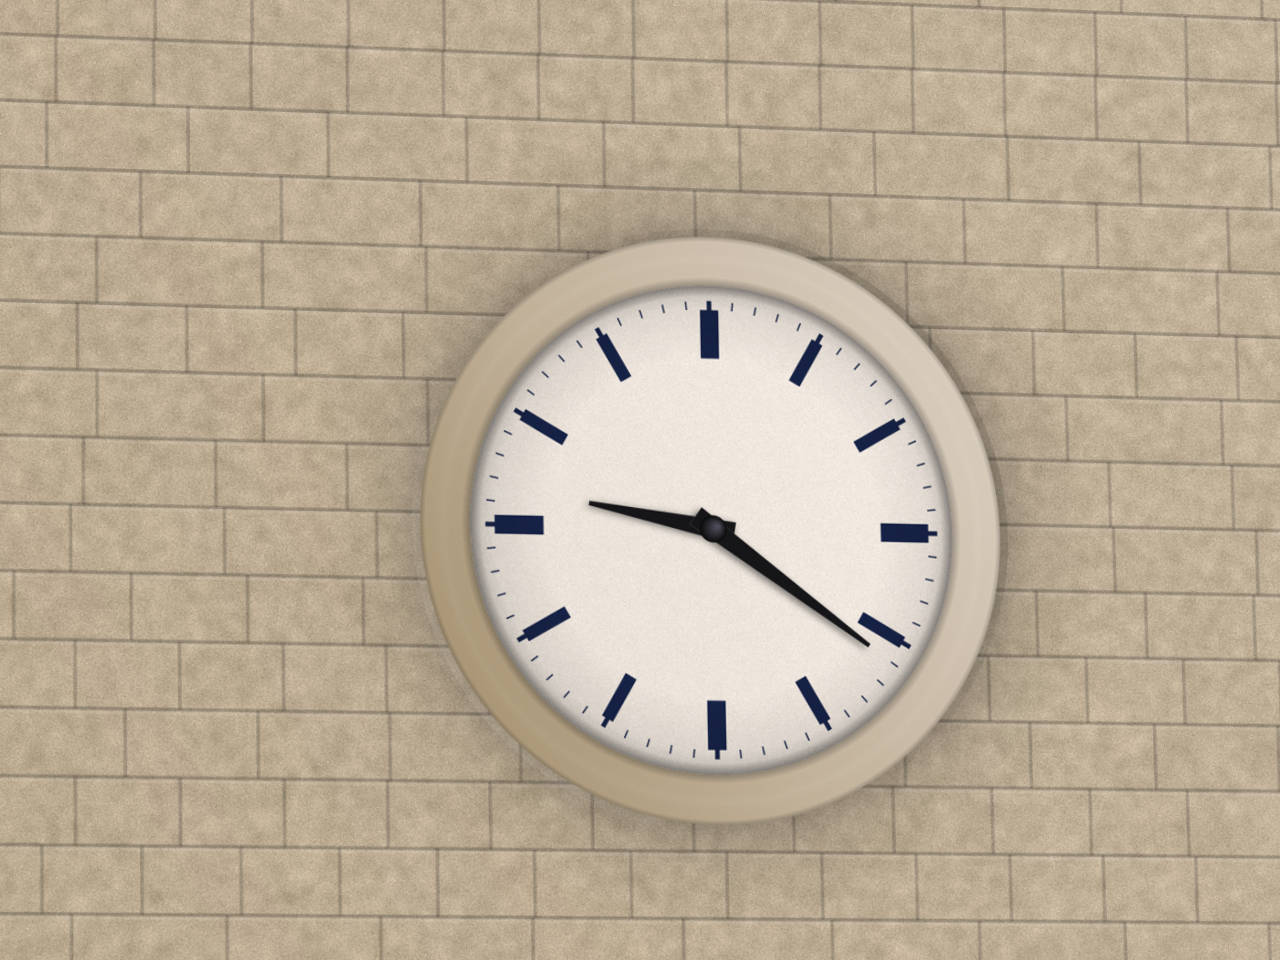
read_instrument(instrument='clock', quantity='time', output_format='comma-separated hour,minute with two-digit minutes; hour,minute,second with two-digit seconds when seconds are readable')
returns 9,21
